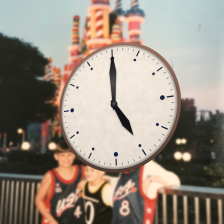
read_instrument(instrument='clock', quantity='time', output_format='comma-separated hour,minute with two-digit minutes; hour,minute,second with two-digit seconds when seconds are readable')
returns 5,00
